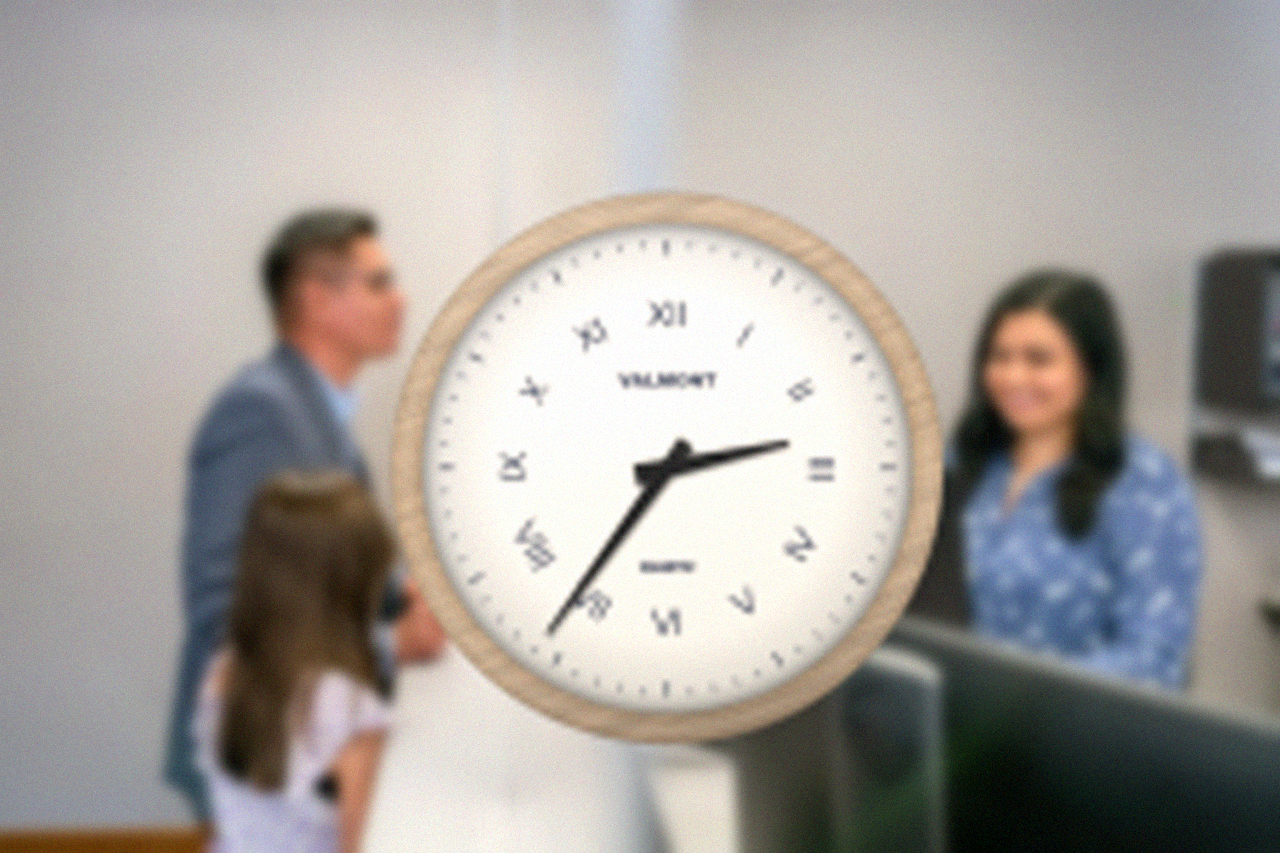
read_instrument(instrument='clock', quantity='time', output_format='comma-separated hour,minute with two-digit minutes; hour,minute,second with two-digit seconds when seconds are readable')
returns 2,36
